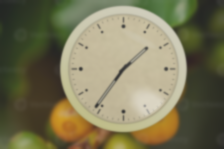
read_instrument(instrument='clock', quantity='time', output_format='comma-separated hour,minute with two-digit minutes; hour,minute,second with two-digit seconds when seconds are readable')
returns 1,36
